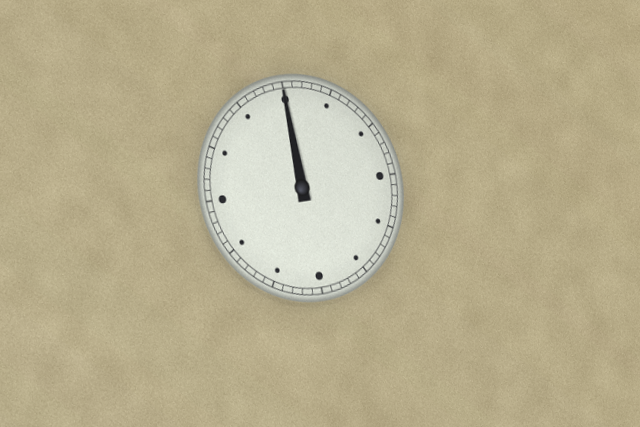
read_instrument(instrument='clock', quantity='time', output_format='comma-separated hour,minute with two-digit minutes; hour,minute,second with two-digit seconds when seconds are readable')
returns 12,00
